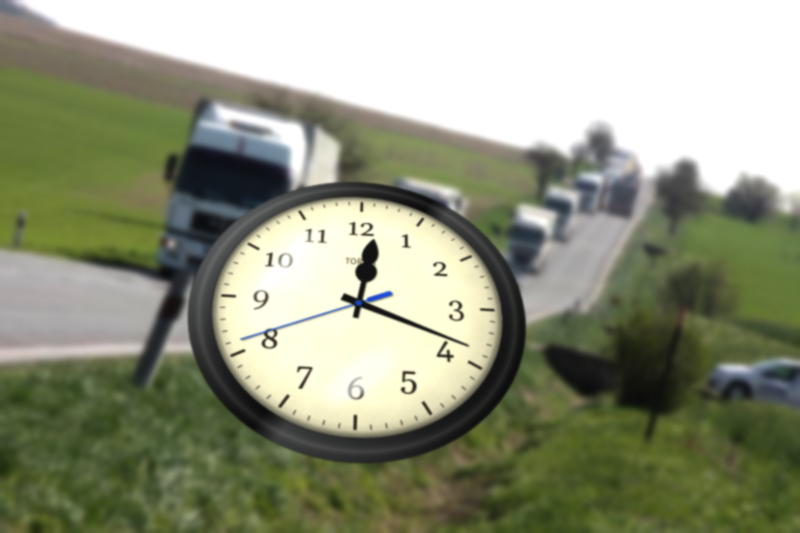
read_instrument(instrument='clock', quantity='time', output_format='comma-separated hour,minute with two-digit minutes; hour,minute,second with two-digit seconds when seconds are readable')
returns 12,18,41
